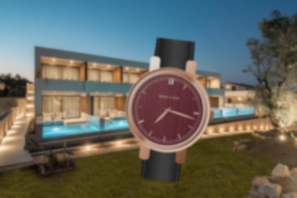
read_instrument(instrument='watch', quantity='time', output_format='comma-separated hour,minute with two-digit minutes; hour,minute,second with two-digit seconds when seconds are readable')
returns 7,17
